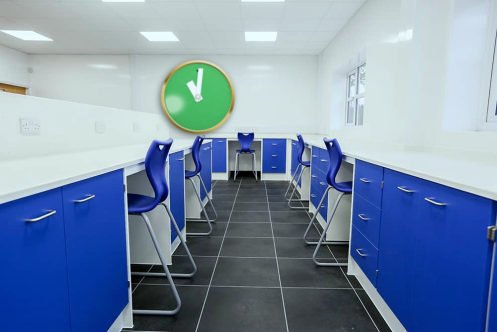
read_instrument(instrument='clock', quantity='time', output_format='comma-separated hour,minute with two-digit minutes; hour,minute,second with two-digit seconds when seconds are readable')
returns 11,01
